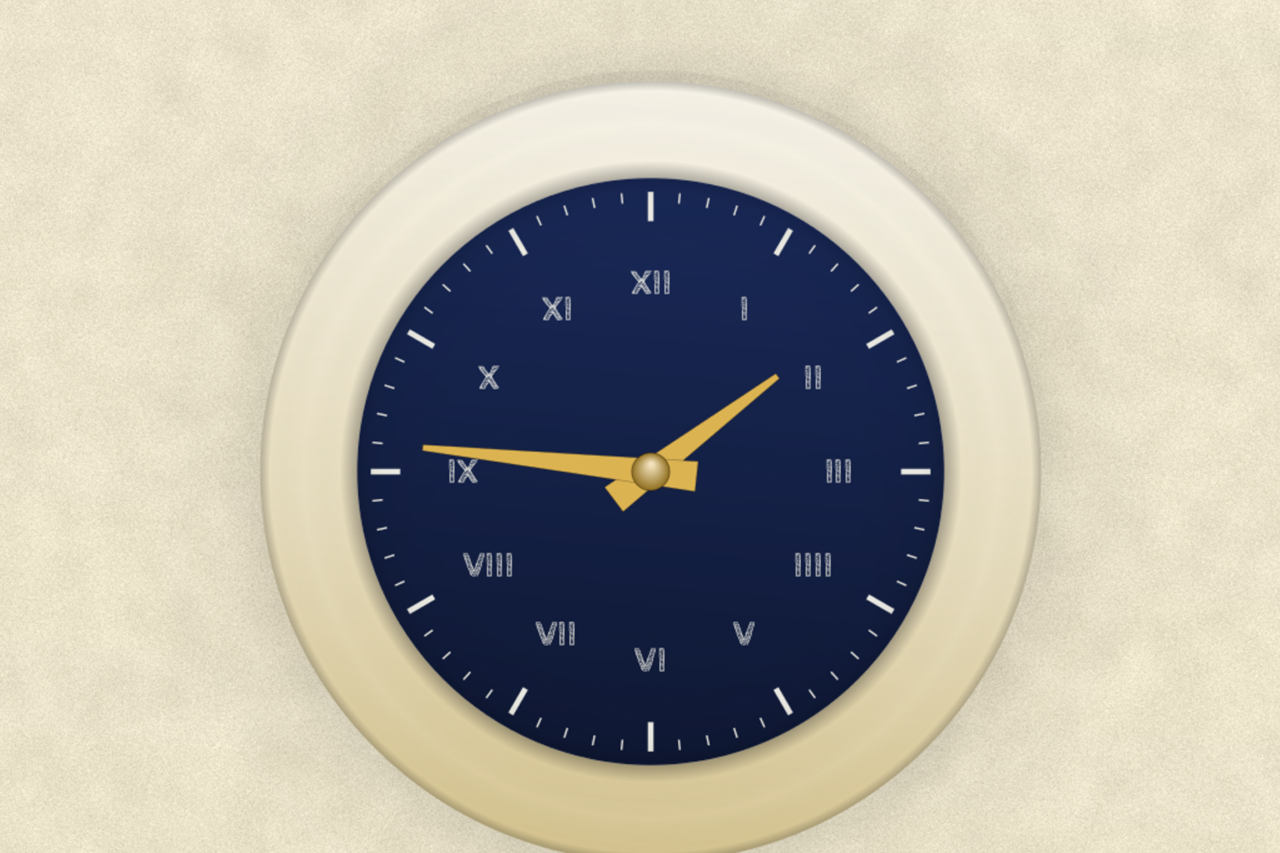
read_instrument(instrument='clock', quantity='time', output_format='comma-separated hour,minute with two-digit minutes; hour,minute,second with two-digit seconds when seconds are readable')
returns 1,46
